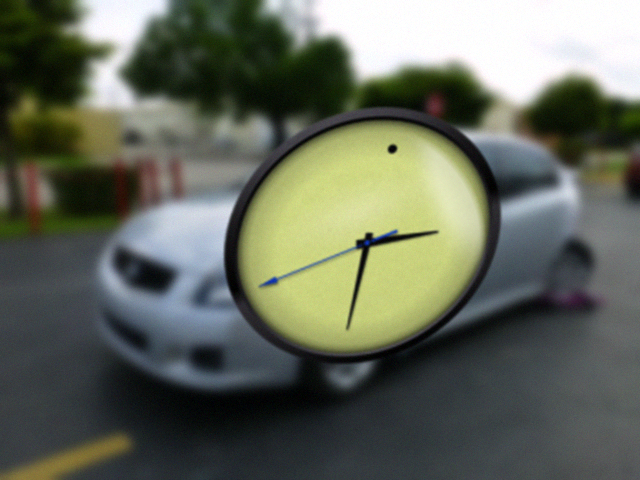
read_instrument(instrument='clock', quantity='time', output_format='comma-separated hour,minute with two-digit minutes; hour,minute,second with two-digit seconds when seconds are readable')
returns 2,29,40
